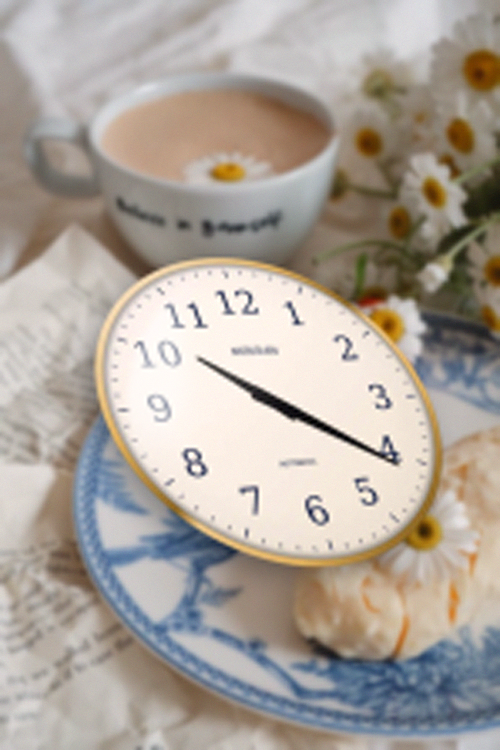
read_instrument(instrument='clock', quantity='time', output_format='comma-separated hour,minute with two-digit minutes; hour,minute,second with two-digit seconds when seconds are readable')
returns 10,21
